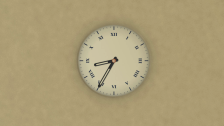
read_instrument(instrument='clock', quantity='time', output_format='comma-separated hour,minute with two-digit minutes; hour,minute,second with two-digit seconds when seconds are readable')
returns 8,35
